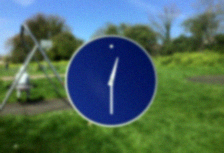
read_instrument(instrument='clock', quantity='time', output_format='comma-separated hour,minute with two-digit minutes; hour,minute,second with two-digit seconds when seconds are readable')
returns 12,30
